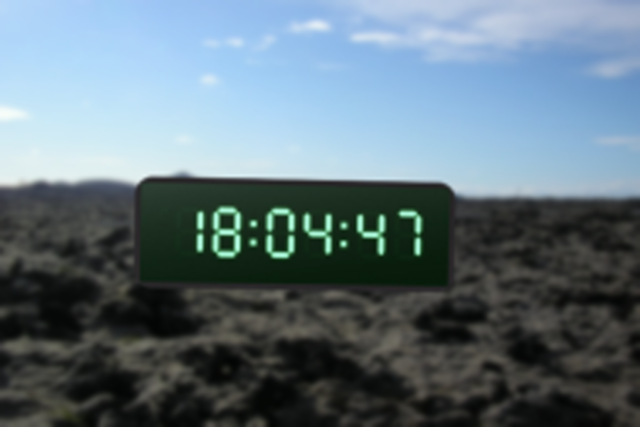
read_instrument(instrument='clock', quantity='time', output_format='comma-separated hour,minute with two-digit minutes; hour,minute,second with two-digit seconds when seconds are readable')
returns 18,04,47
